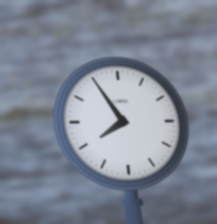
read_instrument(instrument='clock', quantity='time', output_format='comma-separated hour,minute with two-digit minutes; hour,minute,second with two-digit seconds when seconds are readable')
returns 7,55
